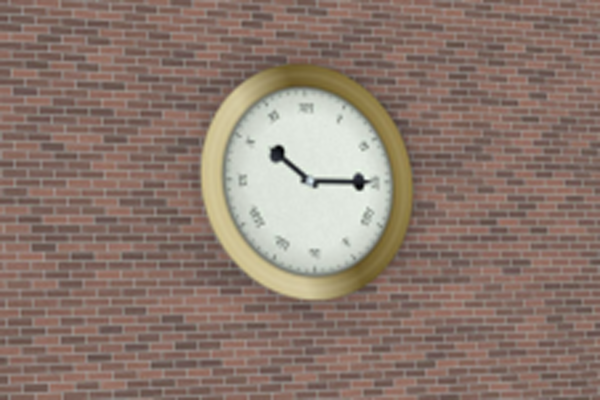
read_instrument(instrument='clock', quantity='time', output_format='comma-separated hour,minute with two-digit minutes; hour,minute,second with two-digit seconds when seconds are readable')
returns 10,15
